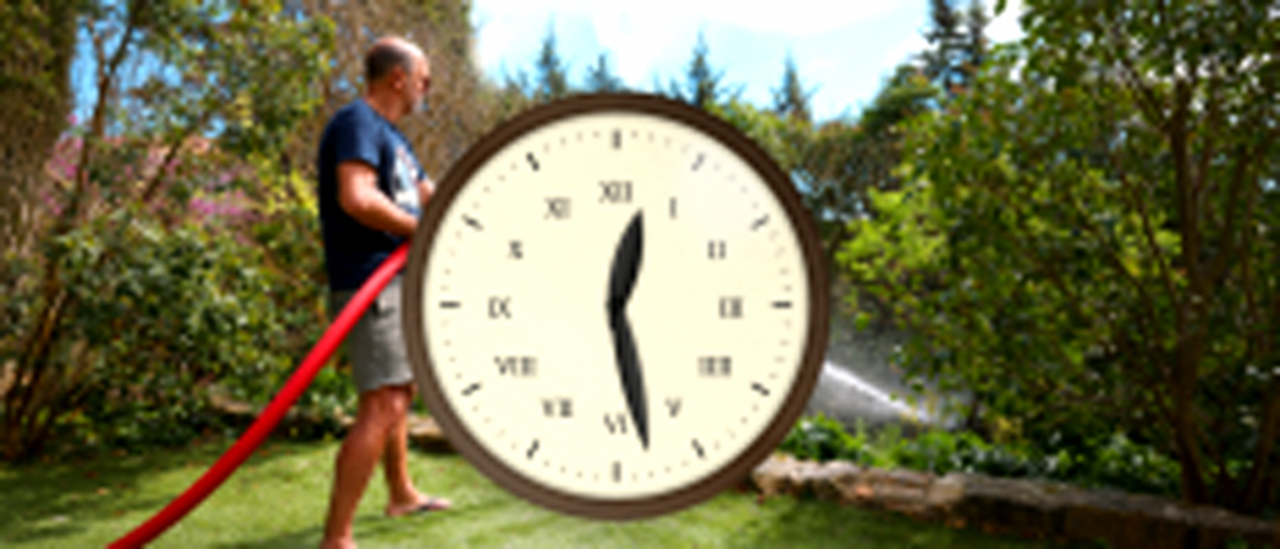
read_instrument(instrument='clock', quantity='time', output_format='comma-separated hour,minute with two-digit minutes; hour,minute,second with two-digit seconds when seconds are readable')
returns 12,28
